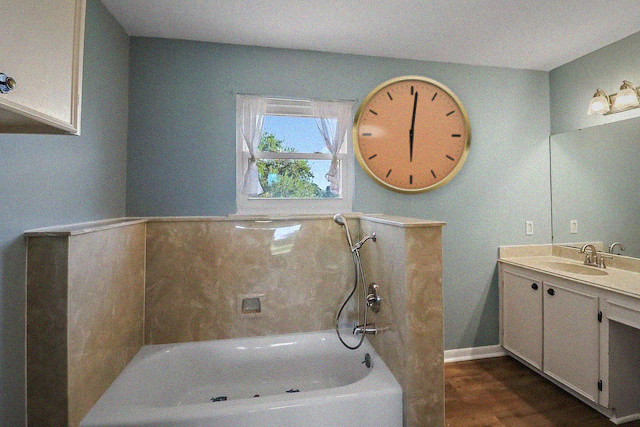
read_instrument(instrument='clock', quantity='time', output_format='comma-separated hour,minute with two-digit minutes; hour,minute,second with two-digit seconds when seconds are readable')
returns 6,01
